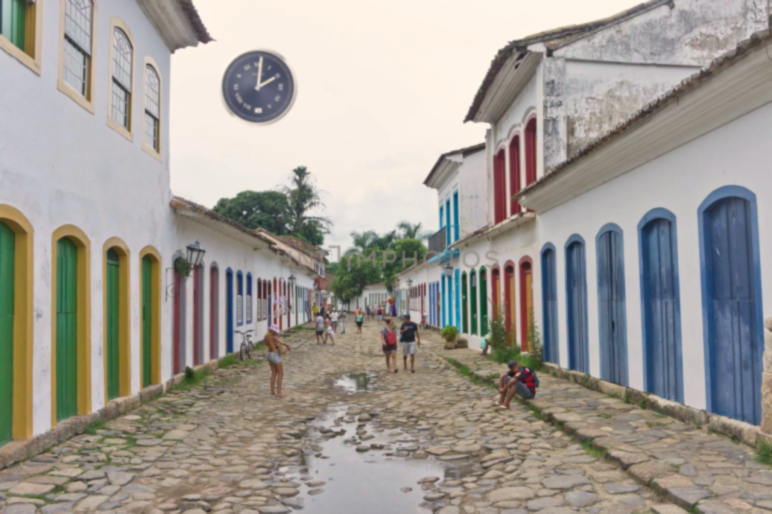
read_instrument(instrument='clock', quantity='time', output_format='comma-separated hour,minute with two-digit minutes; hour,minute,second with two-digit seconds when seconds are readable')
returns 2,01
